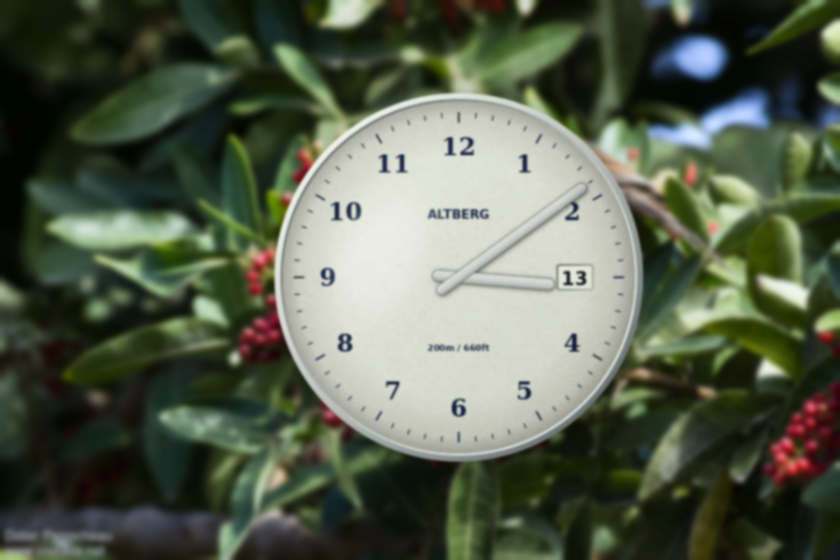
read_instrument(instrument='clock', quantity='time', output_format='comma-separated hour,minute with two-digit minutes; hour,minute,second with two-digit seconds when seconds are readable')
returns 3,09
